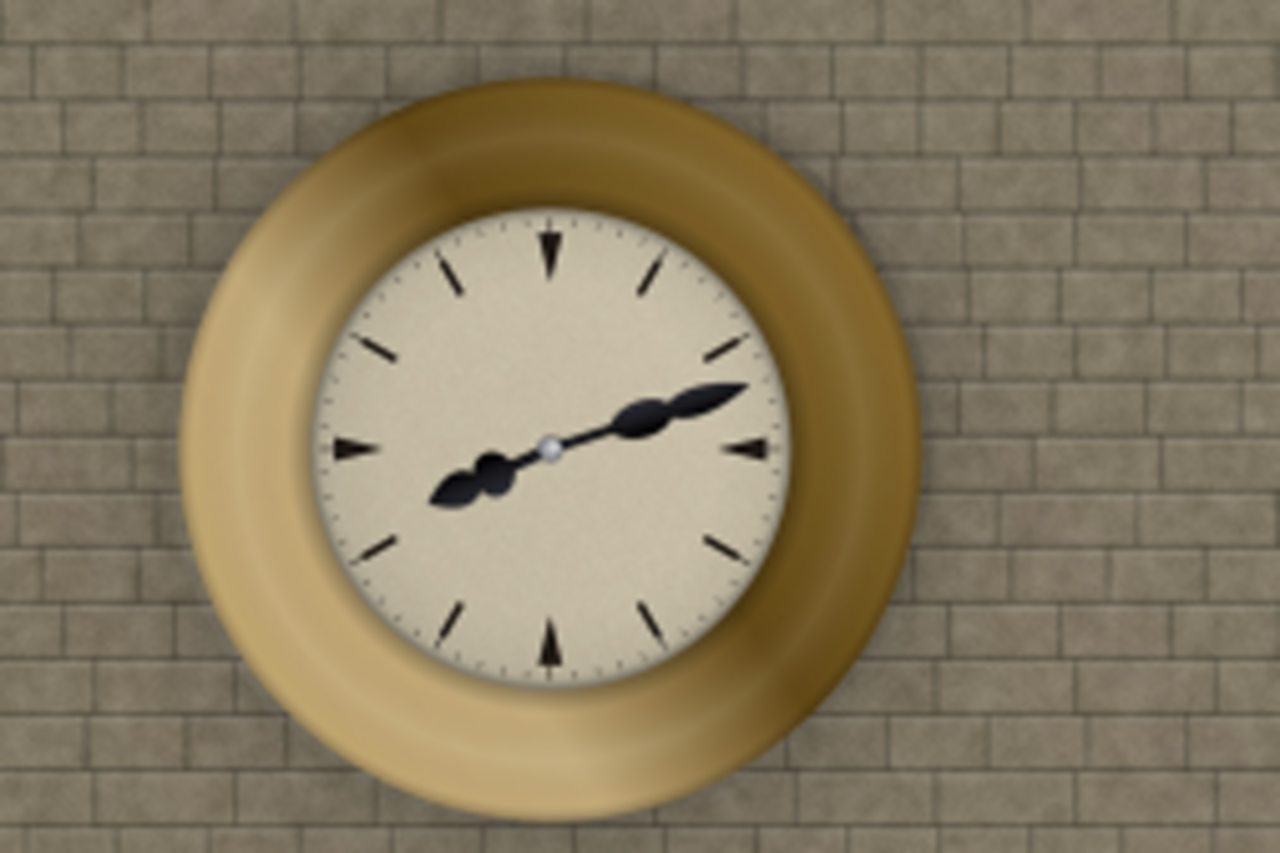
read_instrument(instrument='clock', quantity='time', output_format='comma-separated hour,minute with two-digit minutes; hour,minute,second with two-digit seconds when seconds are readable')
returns 8,12
